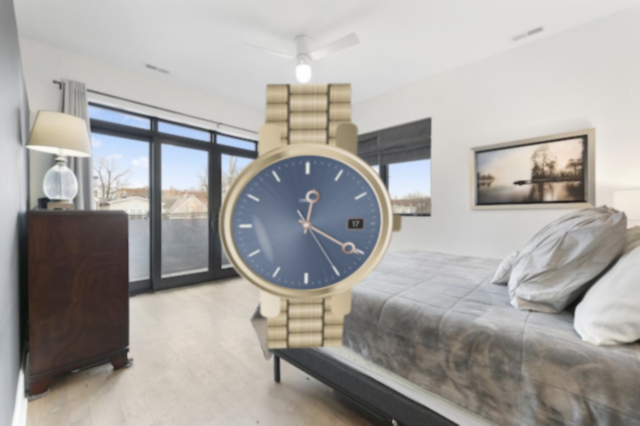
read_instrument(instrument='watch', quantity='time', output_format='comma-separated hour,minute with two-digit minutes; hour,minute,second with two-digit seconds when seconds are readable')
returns 12,20,25
